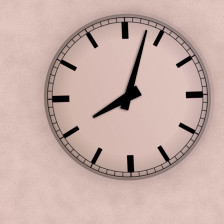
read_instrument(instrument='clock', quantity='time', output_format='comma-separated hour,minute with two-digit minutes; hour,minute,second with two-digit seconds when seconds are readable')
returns 8,03
